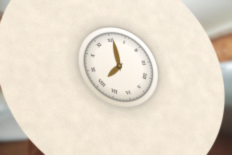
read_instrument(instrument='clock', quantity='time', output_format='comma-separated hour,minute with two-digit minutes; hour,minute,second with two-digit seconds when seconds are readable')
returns 8,01
